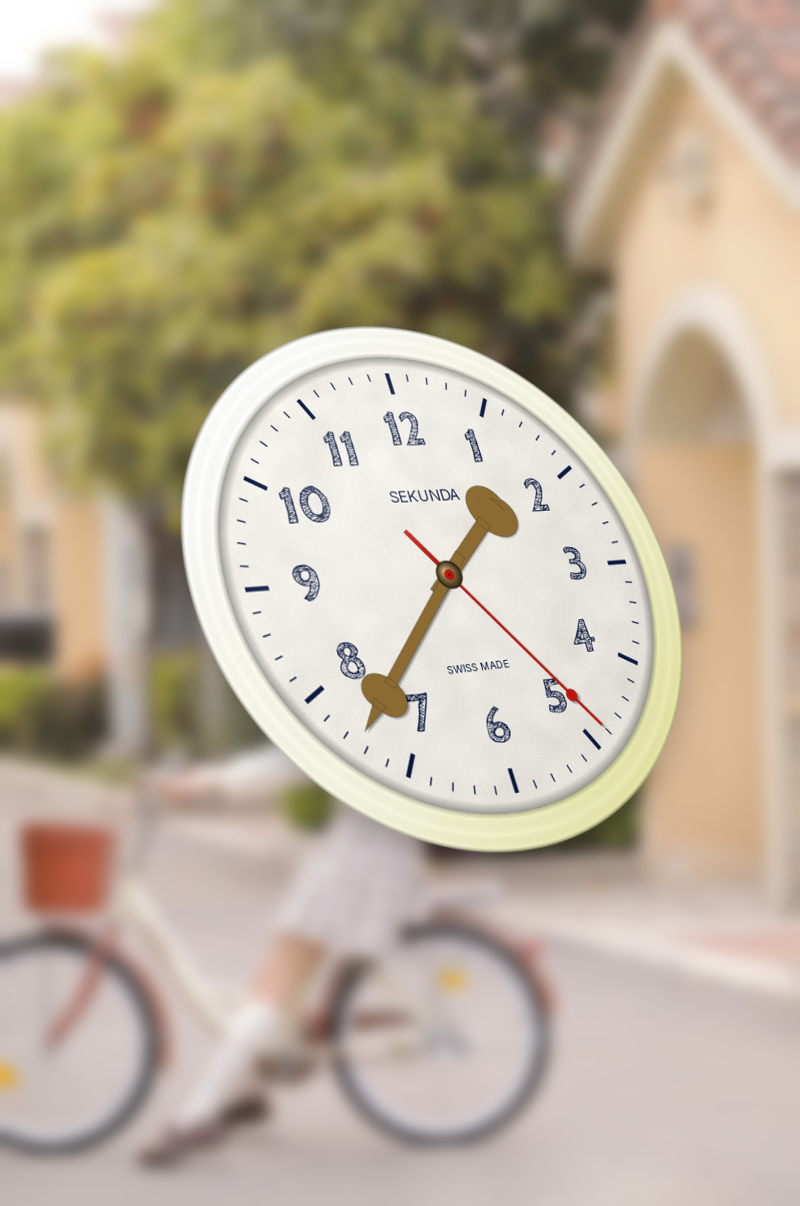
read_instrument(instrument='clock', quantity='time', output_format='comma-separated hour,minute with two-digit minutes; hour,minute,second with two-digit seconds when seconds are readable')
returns 1,37,24
